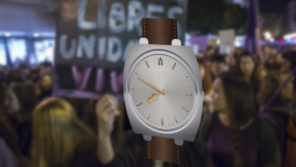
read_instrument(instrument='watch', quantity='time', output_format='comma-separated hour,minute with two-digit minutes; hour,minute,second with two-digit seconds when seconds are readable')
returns 7,49
